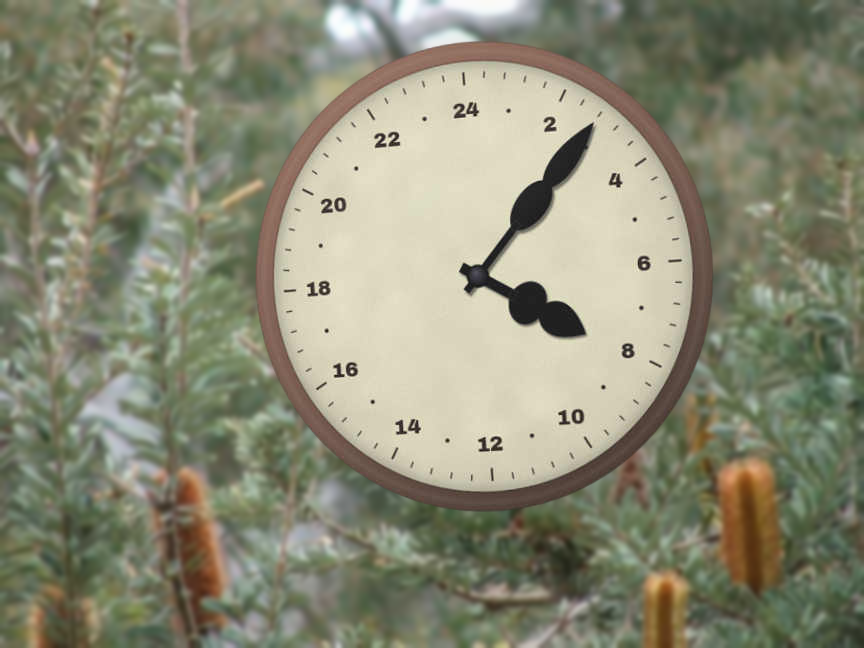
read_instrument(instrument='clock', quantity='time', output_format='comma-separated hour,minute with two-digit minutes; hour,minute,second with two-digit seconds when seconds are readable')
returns 8,07
